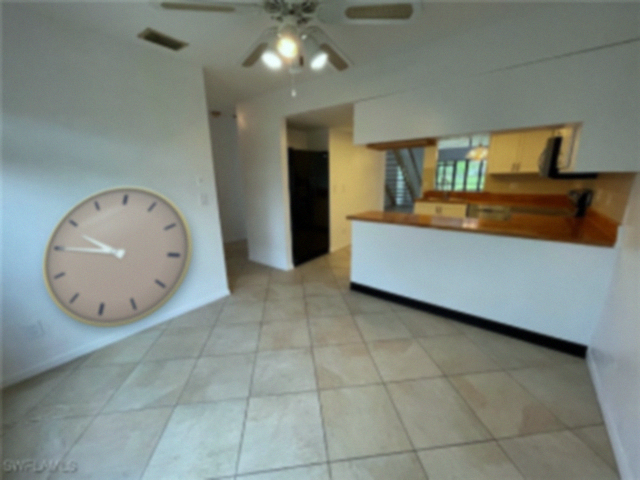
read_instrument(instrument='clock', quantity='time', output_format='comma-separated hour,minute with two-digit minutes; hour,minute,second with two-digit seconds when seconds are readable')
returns 9,45
